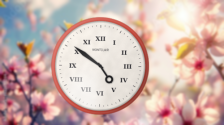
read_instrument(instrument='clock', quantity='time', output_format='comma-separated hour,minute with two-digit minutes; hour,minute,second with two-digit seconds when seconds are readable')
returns 4,51
